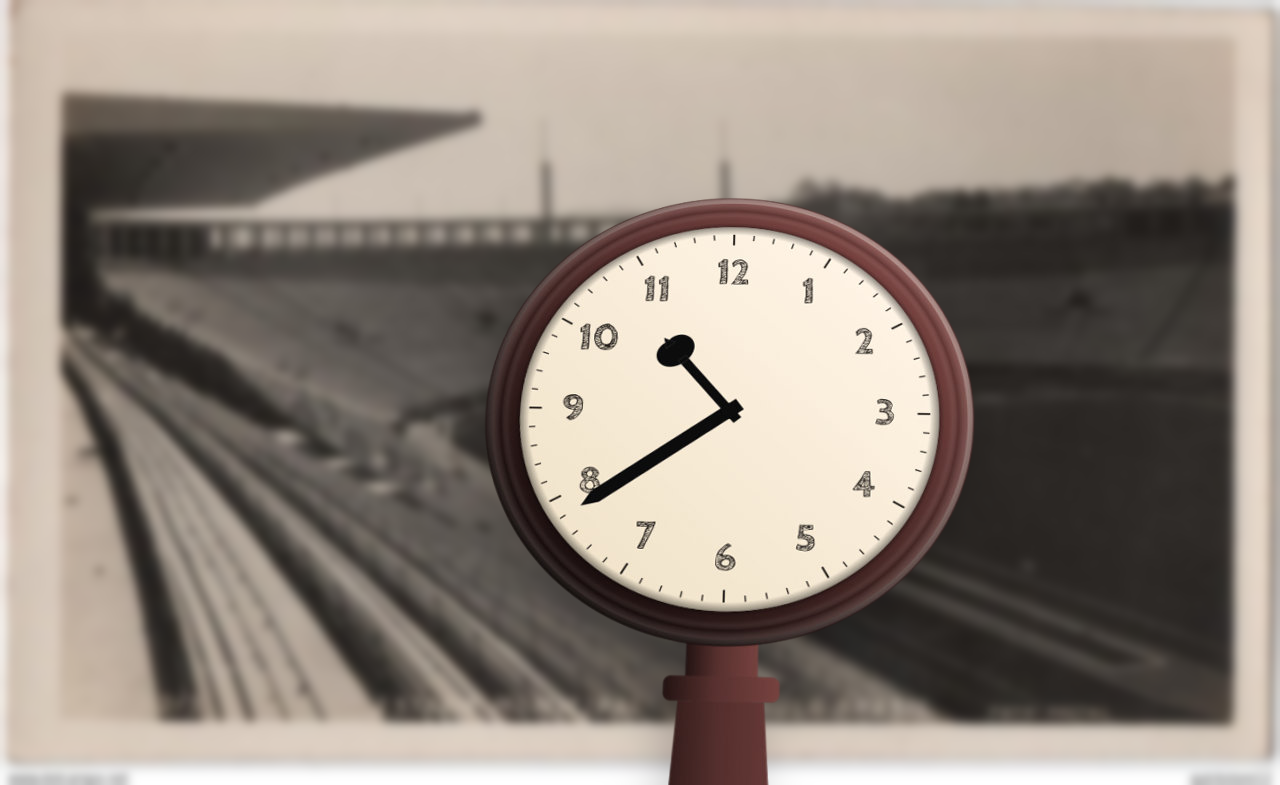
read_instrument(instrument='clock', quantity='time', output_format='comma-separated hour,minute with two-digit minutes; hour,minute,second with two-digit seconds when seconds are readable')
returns 10,39
